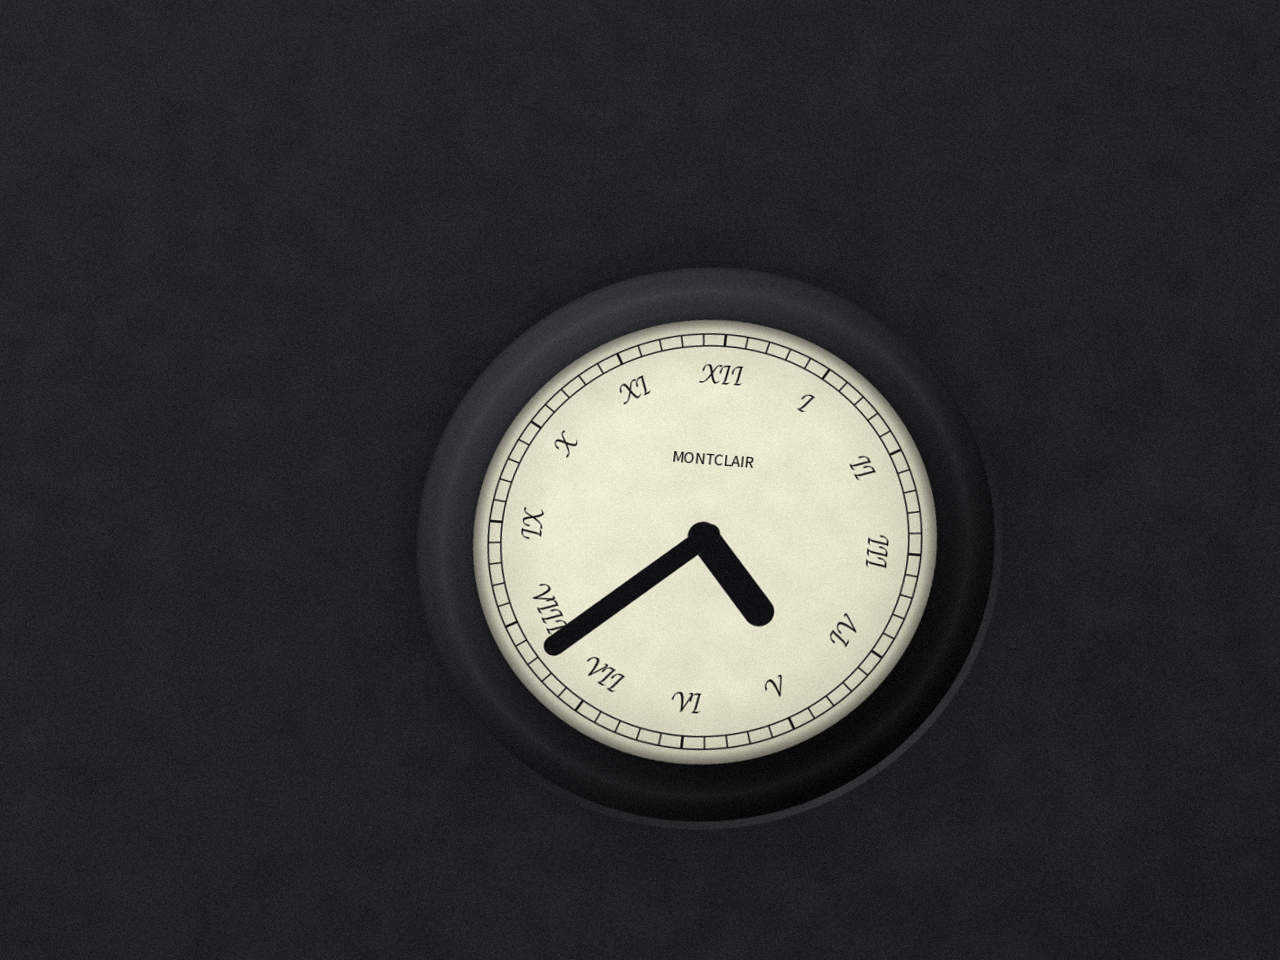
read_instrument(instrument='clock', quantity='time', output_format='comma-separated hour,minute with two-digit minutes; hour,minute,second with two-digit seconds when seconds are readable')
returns 4,38
